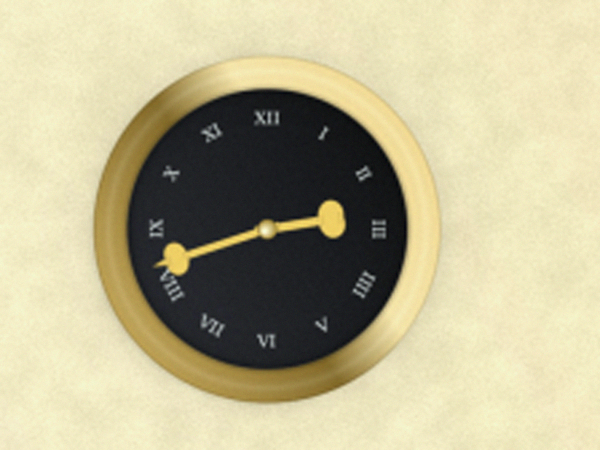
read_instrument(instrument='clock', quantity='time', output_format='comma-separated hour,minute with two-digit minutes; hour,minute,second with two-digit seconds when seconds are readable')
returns 2,42
